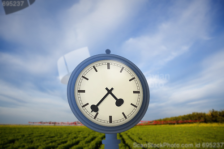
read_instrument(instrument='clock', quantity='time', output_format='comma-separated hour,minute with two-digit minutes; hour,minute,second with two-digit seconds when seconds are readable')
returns 4,37
